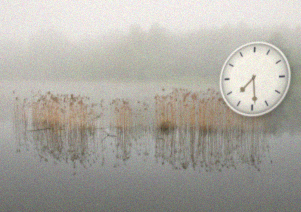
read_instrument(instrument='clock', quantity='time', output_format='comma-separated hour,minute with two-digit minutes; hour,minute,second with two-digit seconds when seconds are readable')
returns 7,29
